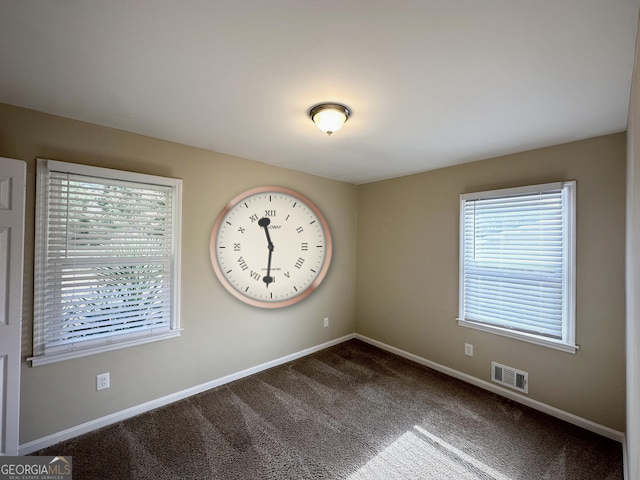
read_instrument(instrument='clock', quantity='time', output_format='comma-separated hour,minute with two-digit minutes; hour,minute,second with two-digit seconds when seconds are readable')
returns 11,31
